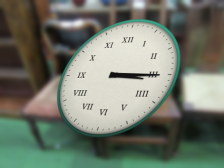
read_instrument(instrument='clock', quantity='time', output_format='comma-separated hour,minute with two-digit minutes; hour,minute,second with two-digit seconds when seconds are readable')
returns 3,15
